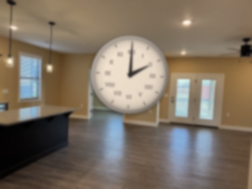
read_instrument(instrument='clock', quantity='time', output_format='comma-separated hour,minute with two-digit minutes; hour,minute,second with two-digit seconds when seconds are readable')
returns 2,00
